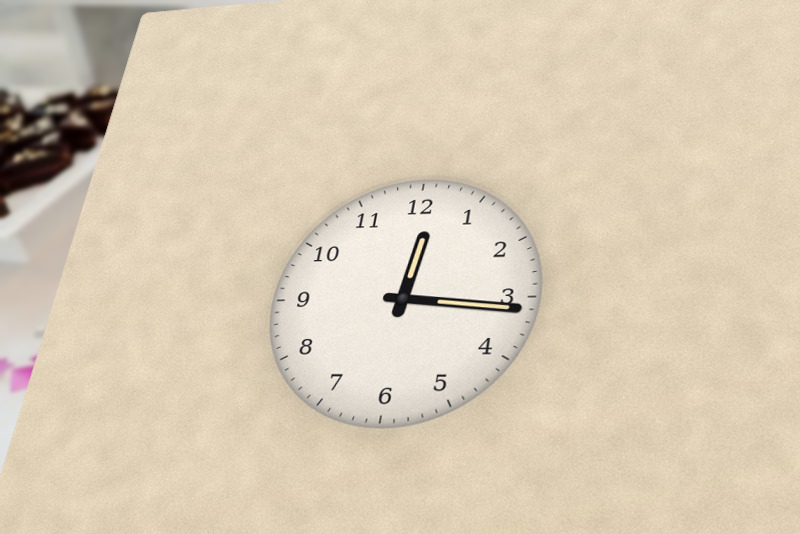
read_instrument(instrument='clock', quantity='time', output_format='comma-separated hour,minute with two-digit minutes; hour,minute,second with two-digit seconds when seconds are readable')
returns 12,16
